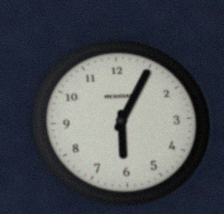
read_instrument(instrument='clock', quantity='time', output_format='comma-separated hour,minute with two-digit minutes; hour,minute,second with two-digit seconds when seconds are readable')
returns 6,05
